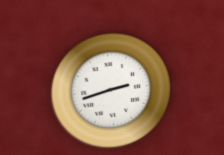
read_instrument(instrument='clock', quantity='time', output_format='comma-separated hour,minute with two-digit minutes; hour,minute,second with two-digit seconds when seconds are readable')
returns 2,43
